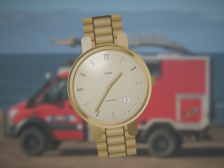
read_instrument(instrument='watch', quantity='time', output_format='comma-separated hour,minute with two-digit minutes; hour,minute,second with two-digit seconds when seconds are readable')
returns 1,36
